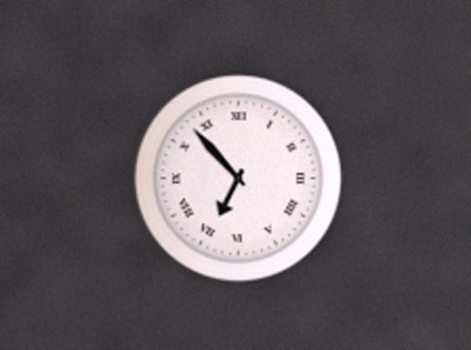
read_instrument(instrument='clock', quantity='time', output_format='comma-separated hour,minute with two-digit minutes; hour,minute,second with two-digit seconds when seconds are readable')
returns 6,53
